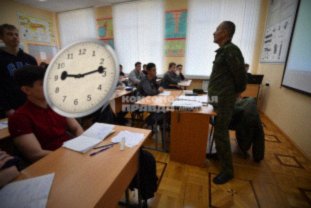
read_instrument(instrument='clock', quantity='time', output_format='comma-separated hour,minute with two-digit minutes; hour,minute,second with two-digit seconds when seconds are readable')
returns 9,13
